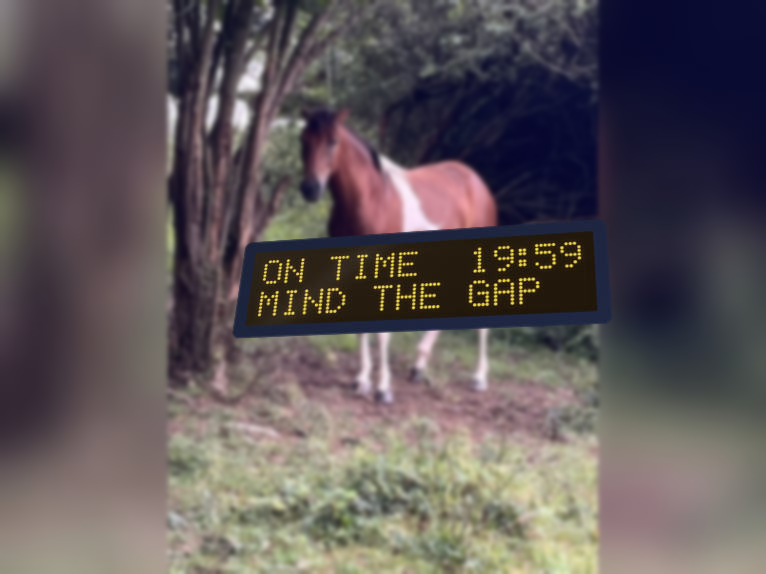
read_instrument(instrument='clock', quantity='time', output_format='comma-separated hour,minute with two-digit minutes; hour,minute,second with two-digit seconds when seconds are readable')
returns 19,59
